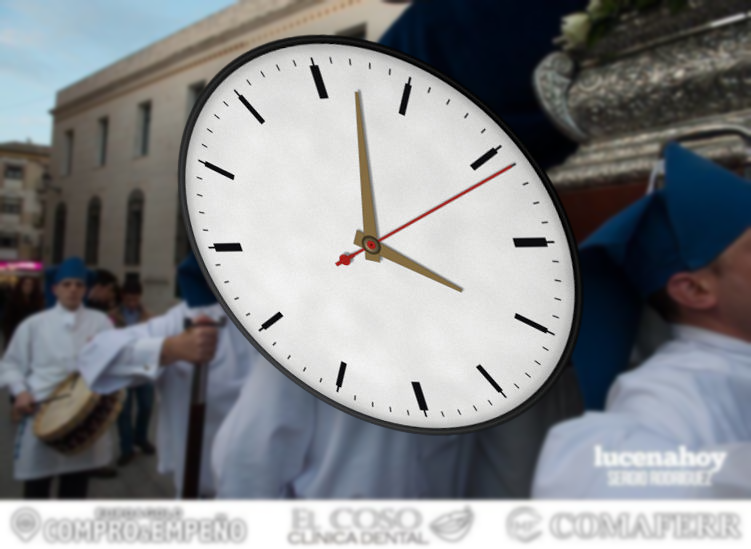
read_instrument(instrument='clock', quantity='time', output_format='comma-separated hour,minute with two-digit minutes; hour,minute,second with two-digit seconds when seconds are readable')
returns 4,02,11
